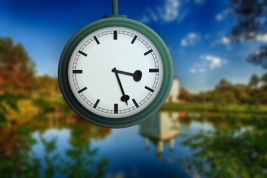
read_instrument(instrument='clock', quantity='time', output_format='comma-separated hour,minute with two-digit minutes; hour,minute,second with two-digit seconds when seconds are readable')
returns 3,27
